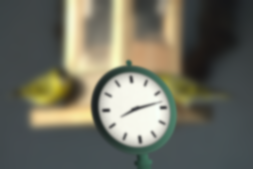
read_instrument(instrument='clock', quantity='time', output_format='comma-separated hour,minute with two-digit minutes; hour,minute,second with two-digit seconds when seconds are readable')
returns 8,13
